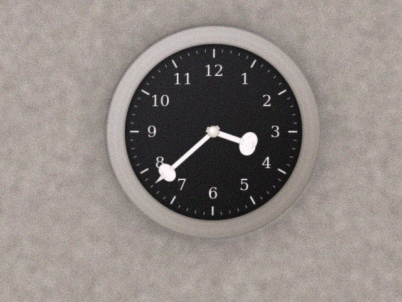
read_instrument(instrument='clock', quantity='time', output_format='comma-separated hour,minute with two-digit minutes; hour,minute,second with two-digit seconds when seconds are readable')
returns 3,38
